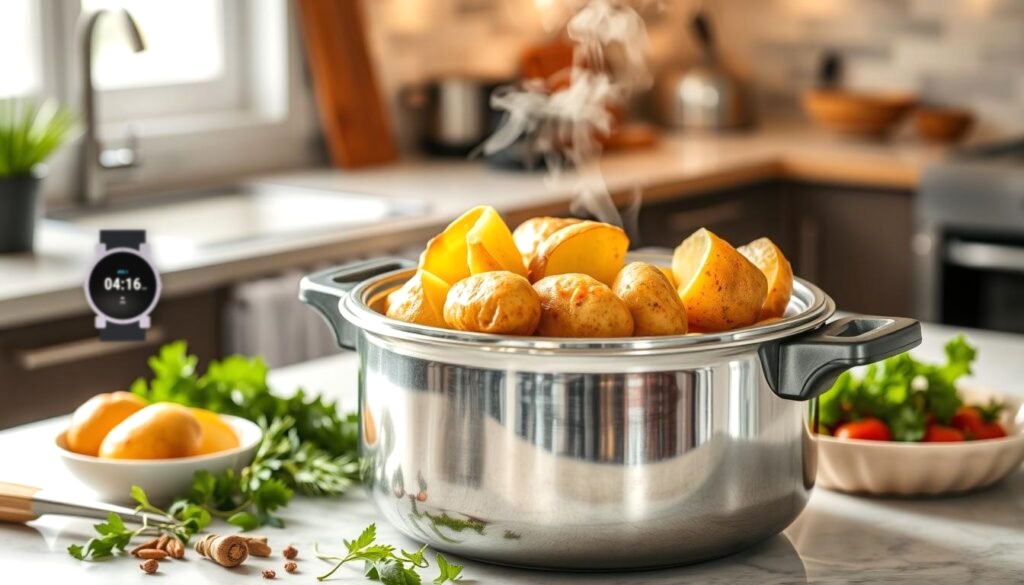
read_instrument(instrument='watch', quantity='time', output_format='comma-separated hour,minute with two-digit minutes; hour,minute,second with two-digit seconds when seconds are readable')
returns 4,16
